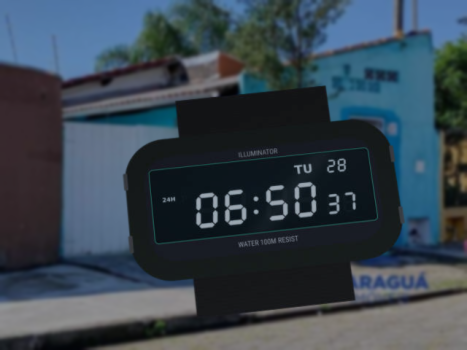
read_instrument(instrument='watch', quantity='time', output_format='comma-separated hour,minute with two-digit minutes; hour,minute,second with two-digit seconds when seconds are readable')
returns 6,50,37
